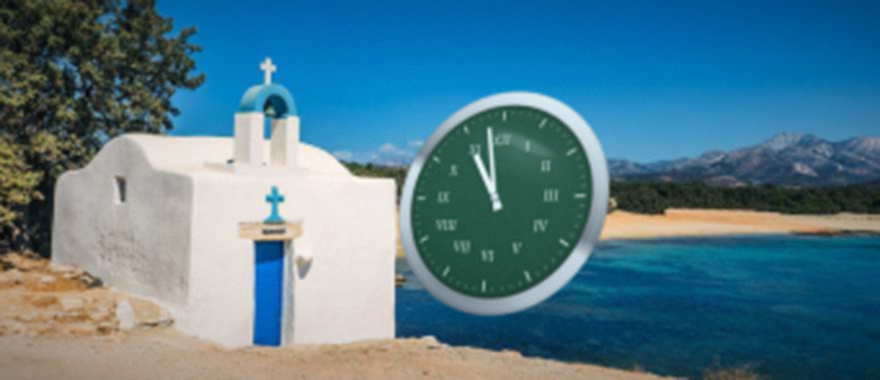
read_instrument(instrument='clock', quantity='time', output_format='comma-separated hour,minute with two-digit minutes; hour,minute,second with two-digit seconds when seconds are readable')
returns 10,58
